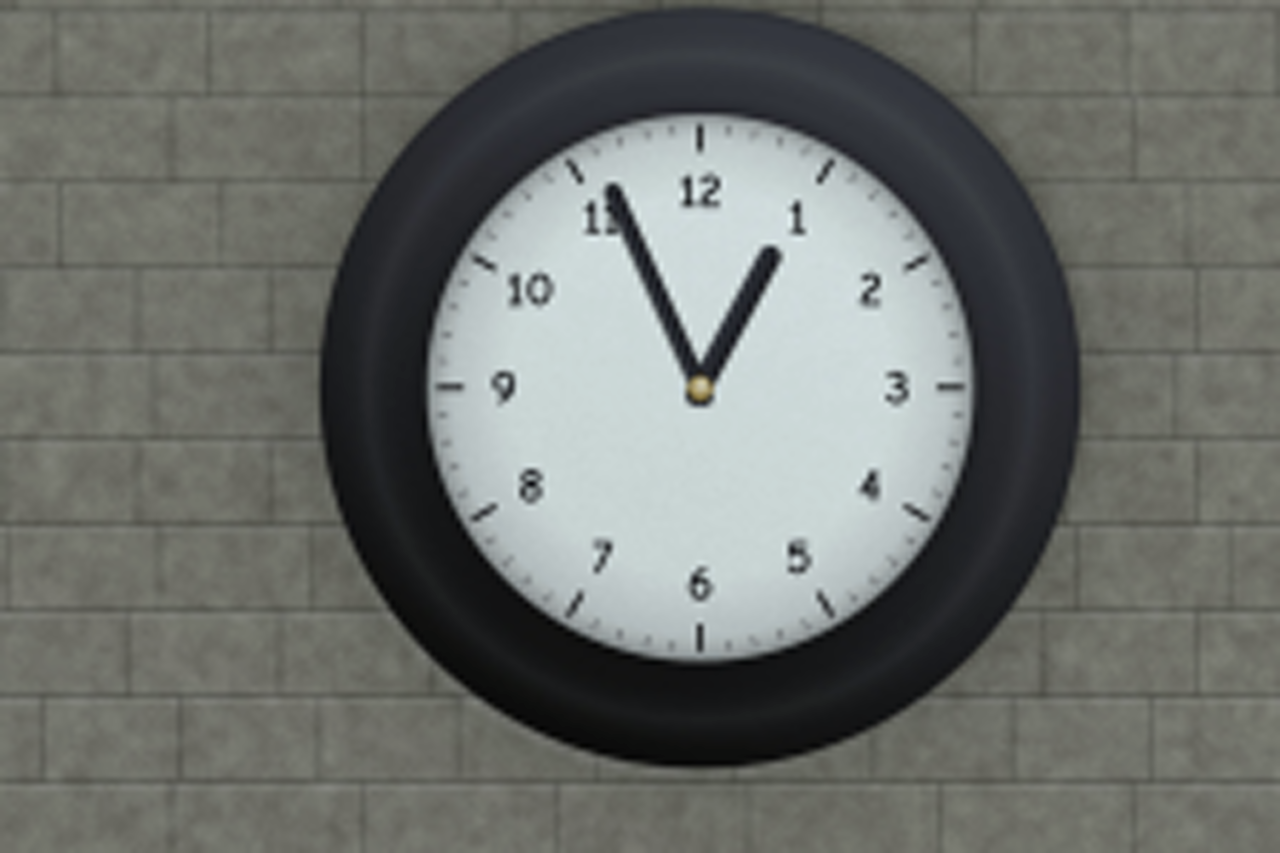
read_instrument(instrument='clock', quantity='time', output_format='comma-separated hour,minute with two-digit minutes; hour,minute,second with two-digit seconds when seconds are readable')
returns 12,56
